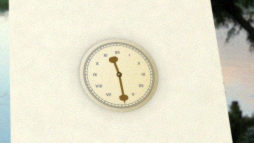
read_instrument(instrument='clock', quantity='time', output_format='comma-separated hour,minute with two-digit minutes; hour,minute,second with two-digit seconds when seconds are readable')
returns 11,29
